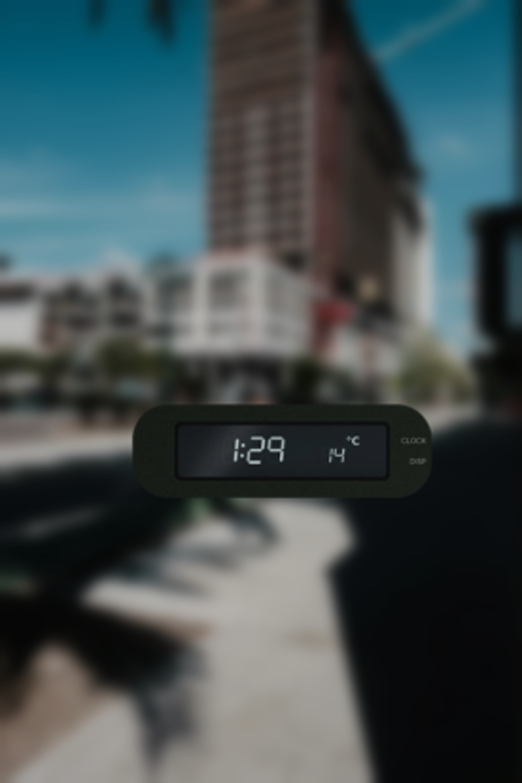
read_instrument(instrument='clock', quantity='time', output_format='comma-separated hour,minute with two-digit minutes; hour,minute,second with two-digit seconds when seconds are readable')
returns 1,29
